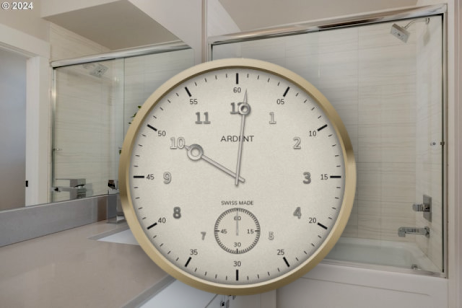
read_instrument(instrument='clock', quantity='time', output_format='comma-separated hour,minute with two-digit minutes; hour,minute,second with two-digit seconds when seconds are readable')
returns 10,01
